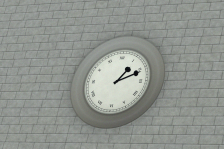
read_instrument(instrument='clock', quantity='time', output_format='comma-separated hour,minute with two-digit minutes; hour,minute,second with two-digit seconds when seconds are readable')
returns 1,11
